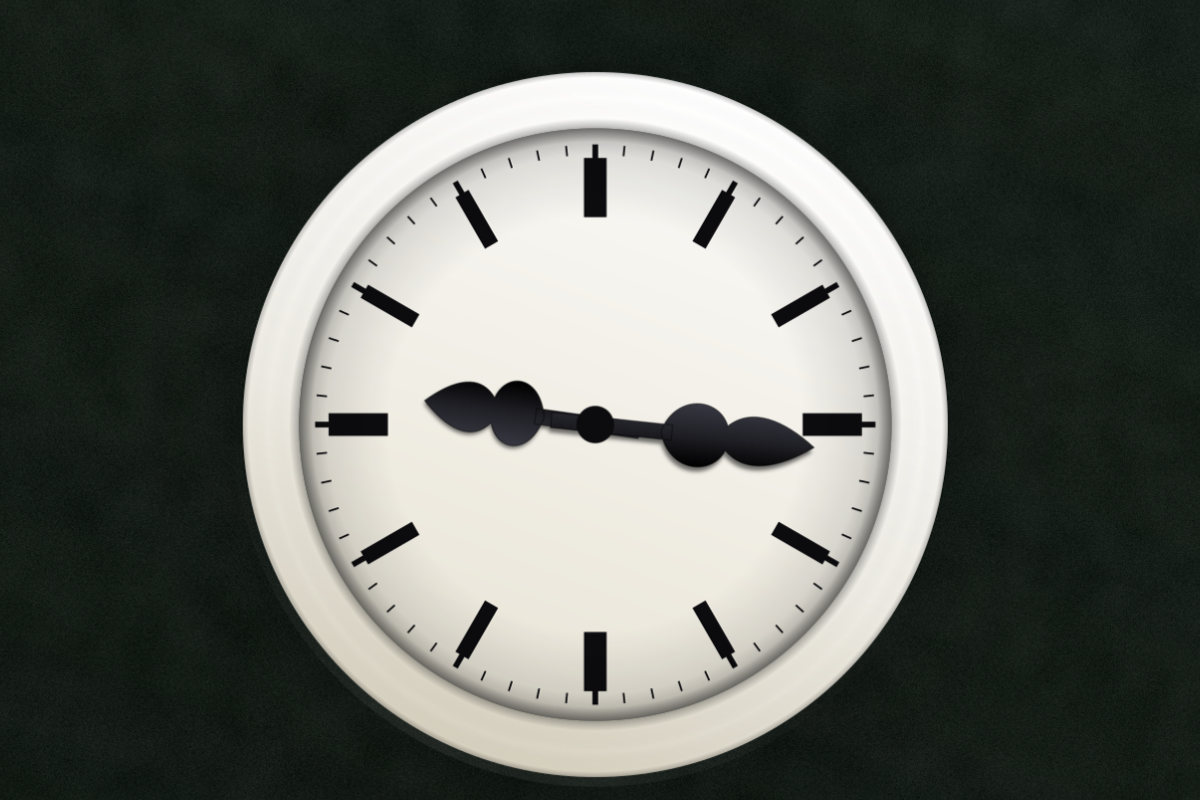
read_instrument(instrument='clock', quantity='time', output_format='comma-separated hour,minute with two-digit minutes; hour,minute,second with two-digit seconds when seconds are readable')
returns 9,16
